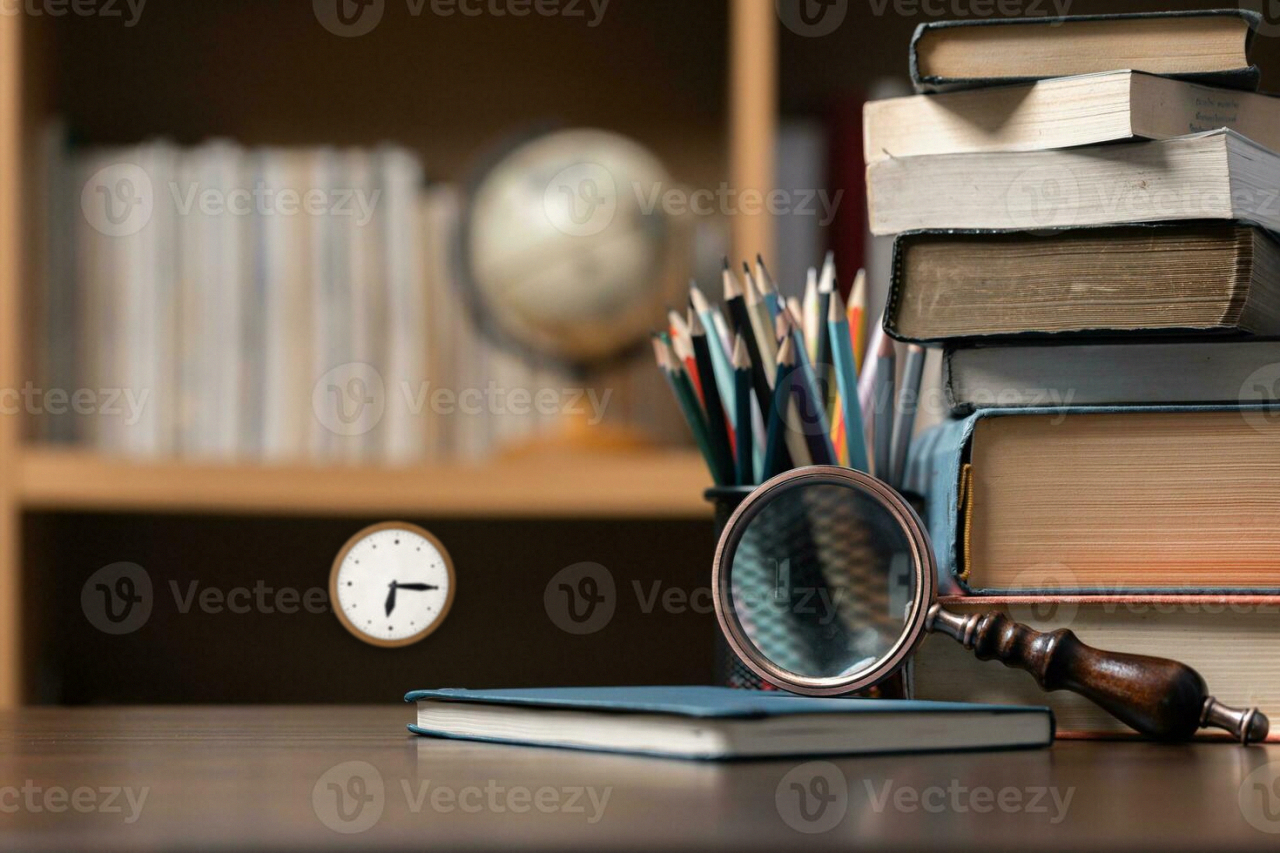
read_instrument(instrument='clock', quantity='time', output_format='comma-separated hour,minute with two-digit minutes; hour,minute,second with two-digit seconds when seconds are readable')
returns 6,15
